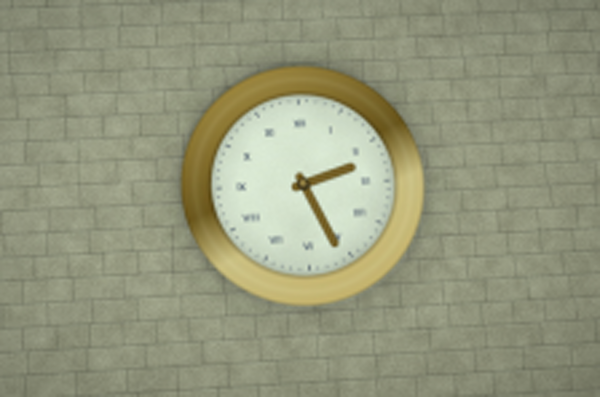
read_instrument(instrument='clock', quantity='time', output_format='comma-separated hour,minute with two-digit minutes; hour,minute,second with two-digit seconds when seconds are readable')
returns 2,26
